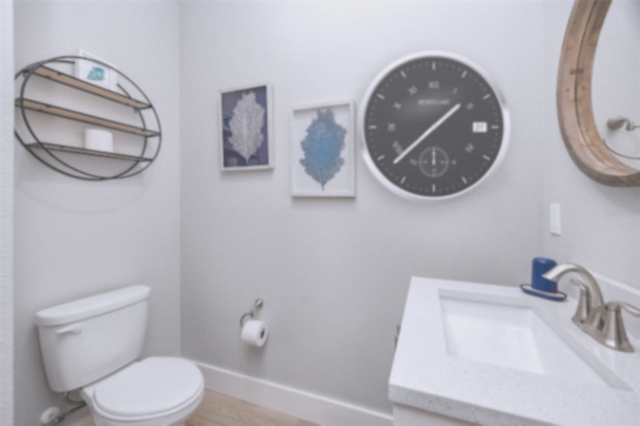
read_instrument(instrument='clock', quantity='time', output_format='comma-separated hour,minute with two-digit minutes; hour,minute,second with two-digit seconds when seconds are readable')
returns 1,38
